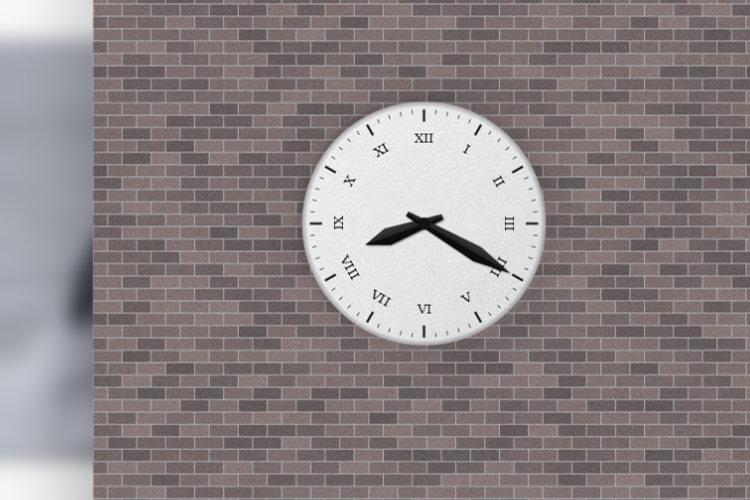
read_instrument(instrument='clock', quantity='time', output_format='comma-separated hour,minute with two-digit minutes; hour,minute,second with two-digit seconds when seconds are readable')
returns 8,20
